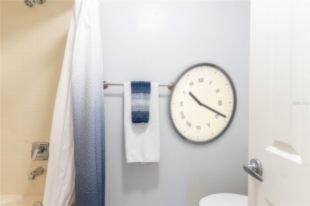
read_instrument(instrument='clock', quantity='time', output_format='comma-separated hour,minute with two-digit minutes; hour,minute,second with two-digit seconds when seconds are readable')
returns 10,19
